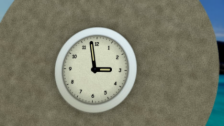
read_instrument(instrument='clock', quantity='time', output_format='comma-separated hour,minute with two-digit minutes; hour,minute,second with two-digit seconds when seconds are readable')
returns 2,58
